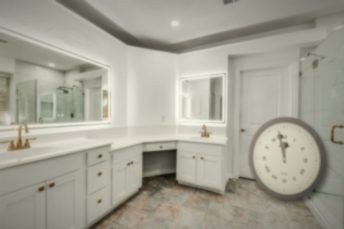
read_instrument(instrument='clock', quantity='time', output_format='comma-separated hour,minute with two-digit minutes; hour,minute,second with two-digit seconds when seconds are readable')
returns 11,58
